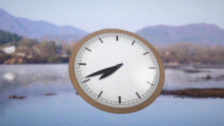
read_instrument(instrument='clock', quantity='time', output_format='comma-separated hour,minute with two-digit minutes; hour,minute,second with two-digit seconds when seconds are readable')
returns 7,41
